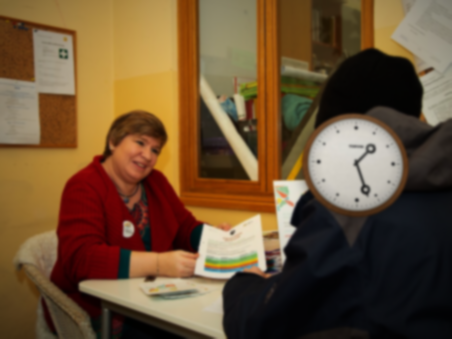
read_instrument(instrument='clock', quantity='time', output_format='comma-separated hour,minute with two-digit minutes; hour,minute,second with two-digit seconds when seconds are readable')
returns 1,27
